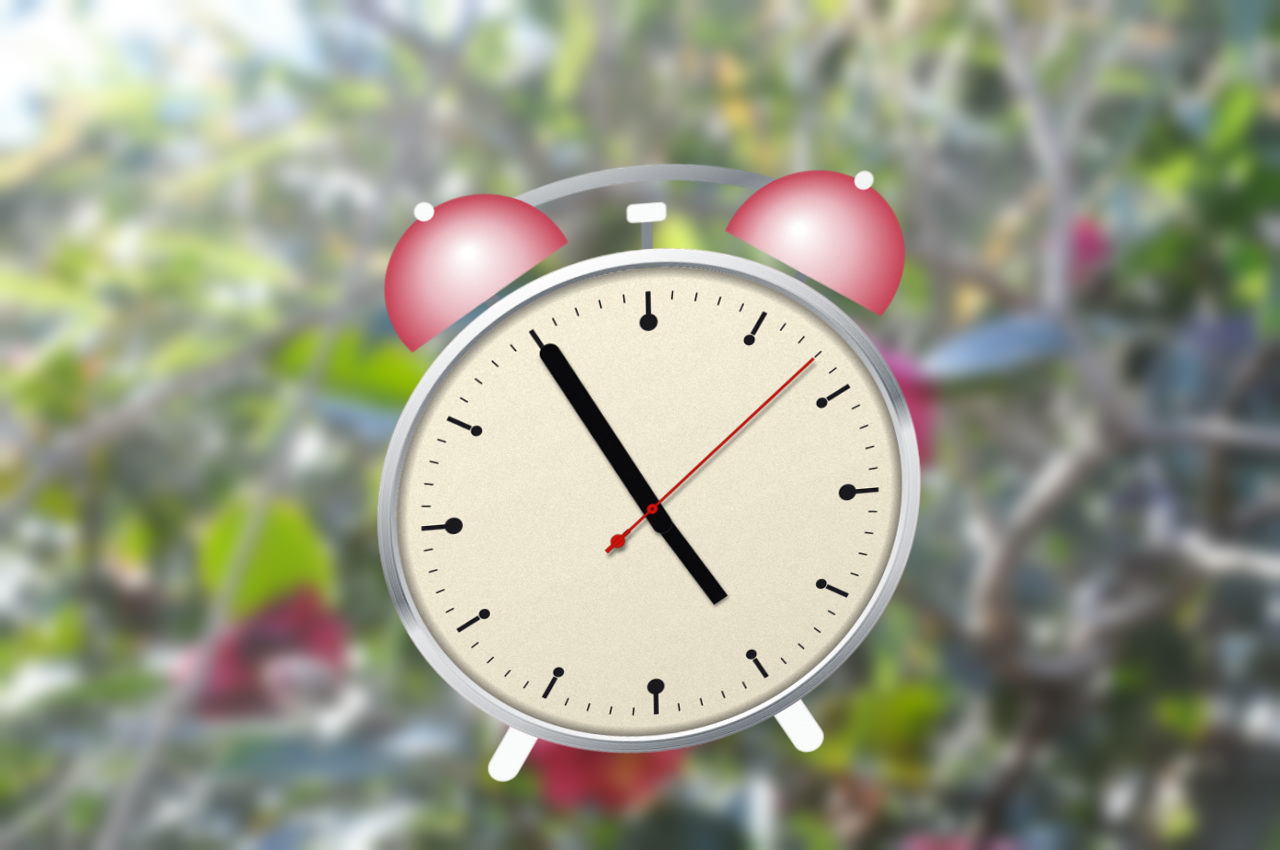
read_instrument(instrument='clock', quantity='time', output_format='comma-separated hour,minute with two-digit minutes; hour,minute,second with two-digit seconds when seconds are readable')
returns 4,55,08
